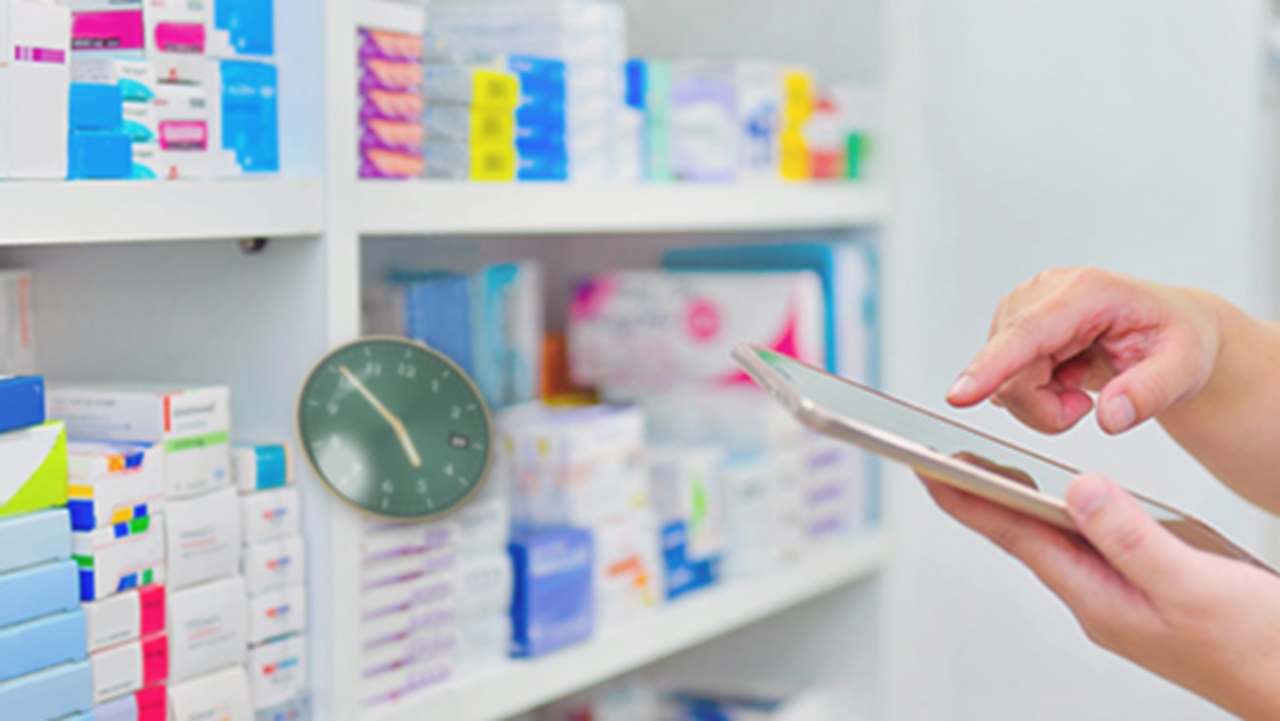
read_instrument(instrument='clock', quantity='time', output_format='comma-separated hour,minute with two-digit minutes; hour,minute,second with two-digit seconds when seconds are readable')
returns 4,51
